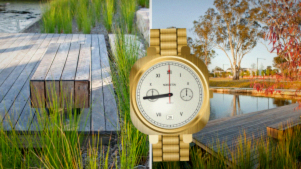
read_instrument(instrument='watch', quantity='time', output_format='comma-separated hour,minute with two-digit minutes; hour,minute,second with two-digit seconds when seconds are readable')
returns 8,44
